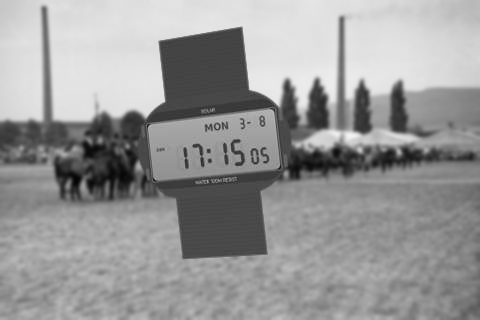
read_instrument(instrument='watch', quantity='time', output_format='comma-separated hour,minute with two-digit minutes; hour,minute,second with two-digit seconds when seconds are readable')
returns 17,15,05
